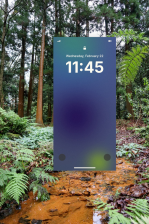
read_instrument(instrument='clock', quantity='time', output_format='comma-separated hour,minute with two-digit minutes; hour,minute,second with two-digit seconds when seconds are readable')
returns 11,45
